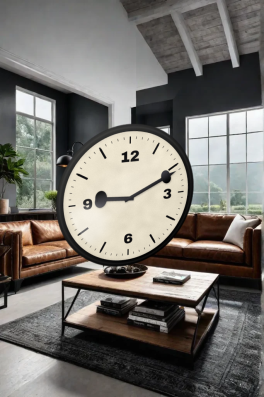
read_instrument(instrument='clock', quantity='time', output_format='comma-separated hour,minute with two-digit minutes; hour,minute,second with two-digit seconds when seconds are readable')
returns 9,11
